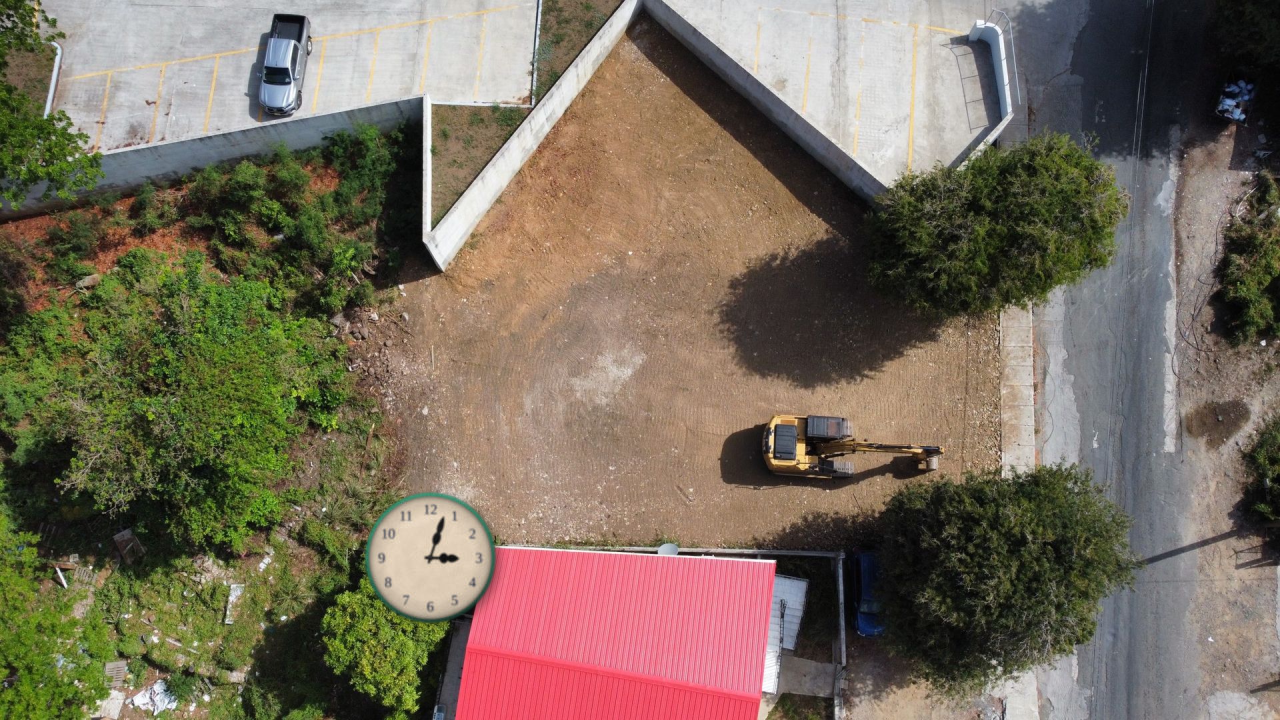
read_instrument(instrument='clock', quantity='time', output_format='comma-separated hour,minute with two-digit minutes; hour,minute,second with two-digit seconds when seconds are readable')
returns 3,03
